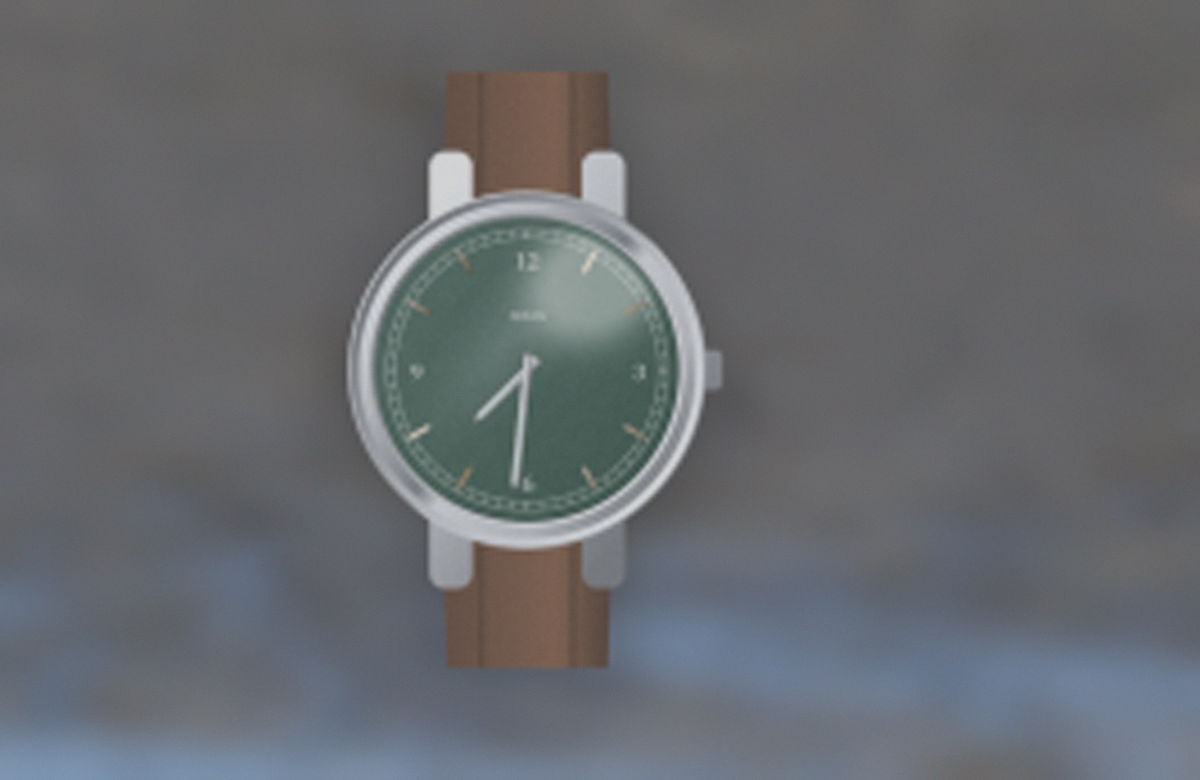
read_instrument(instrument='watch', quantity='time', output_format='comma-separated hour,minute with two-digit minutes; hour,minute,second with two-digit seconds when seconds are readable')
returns 7,31
